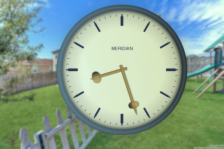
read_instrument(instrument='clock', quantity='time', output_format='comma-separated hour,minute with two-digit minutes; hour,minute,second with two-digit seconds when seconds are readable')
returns 8,27
